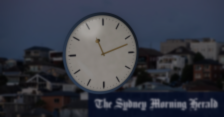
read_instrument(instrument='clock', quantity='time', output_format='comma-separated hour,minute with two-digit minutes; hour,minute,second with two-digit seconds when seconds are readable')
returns 11,12
